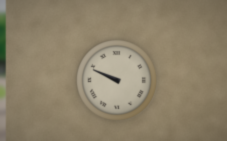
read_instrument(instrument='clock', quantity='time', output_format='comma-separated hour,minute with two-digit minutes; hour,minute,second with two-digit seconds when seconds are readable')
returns 9,49
